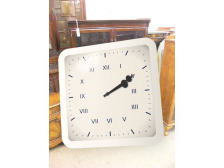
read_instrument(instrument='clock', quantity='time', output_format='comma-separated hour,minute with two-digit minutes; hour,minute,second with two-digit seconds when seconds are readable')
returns 2,10
